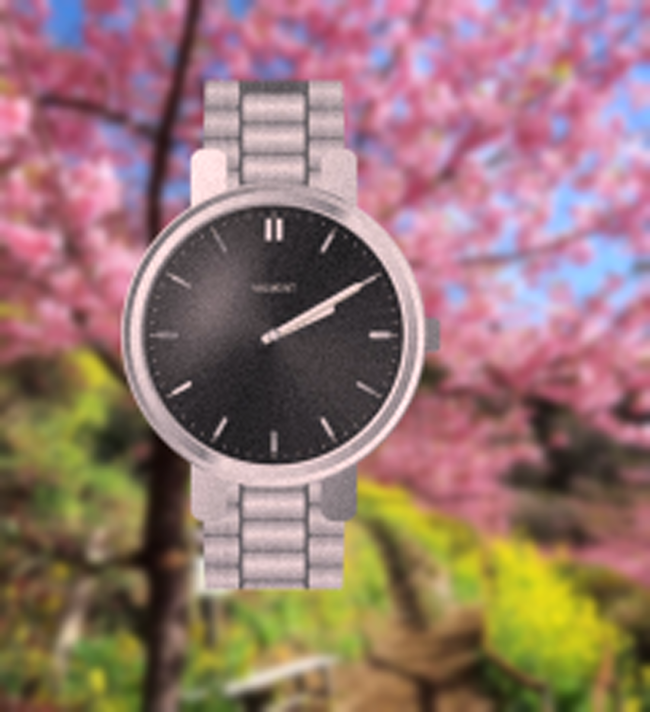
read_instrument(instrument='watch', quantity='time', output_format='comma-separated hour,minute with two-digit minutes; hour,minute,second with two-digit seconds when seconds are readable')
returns 2,10
